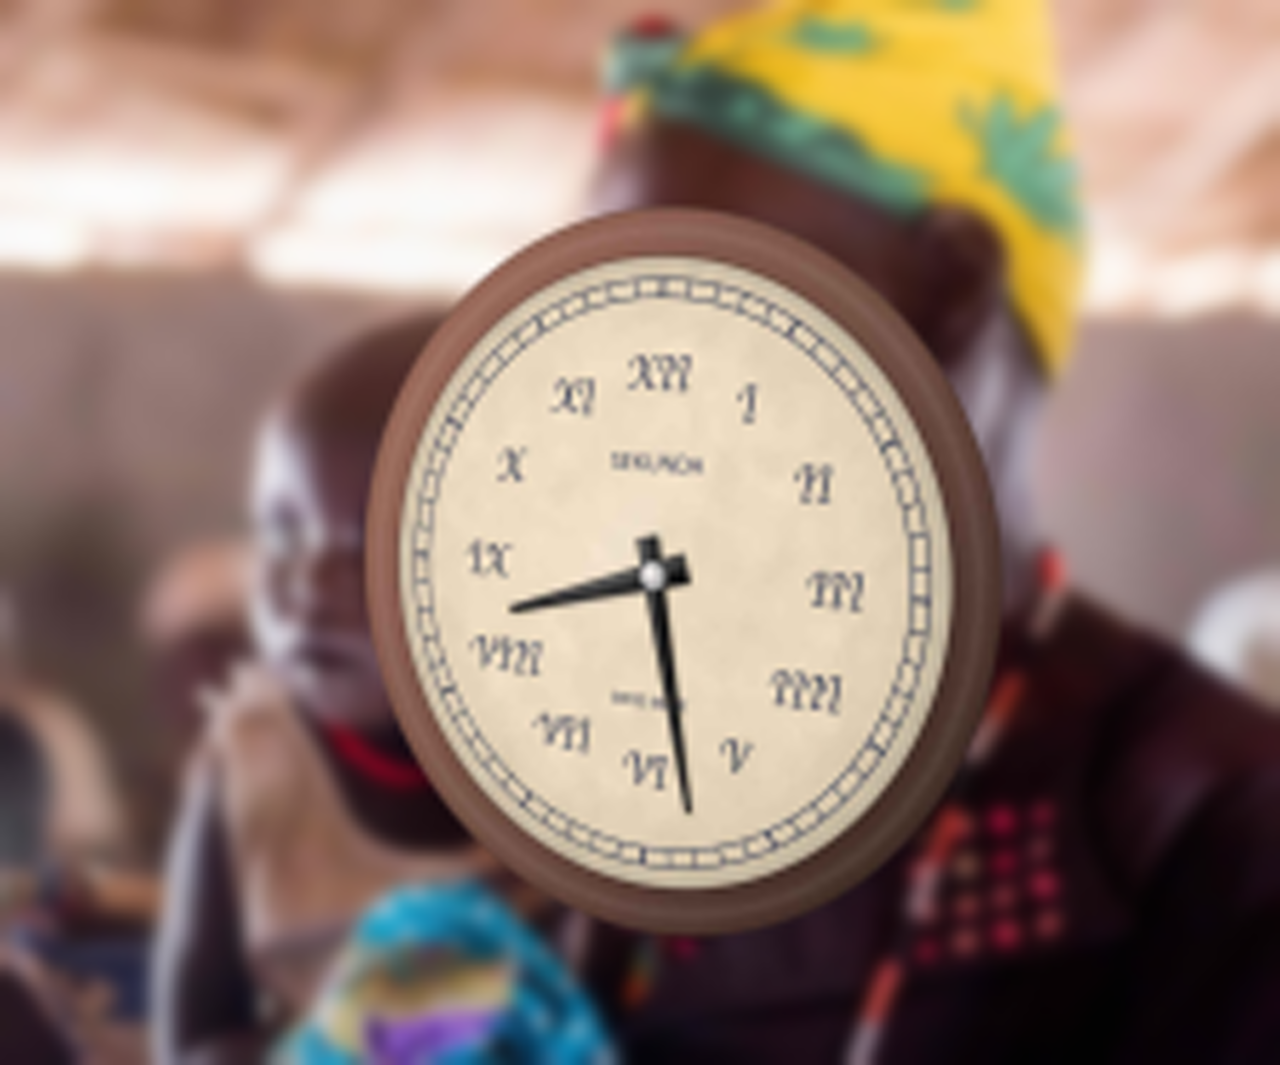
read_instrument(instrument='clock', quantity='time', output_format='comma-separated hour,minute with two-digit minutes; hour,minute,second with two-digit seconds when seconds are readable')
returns 8,28
